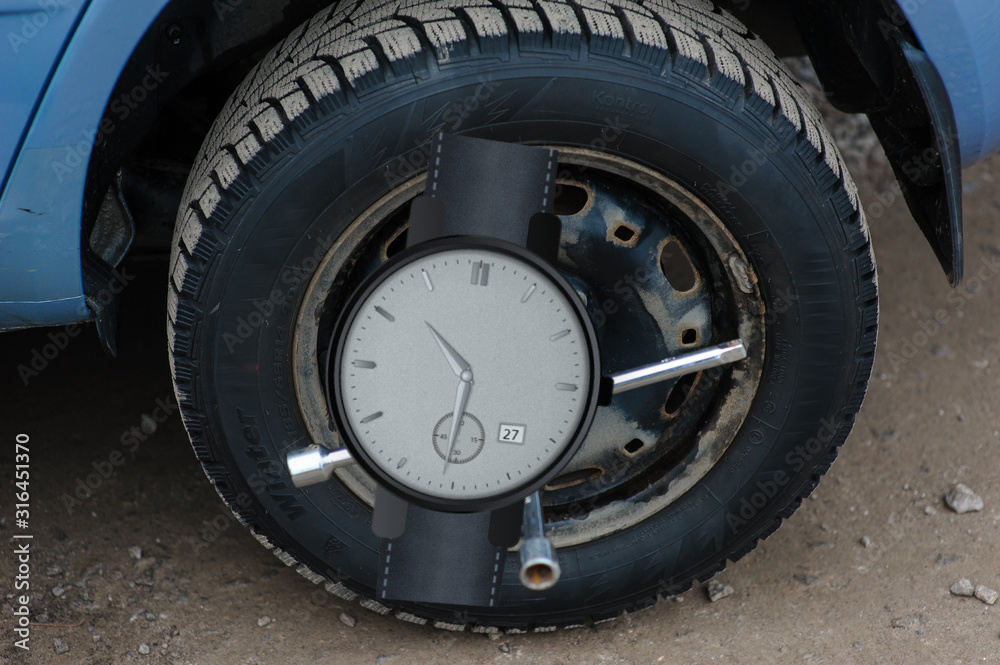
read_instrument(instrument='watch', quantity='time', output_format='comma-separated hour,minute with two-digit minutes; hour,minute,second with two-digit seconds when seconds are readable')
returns 10,31
